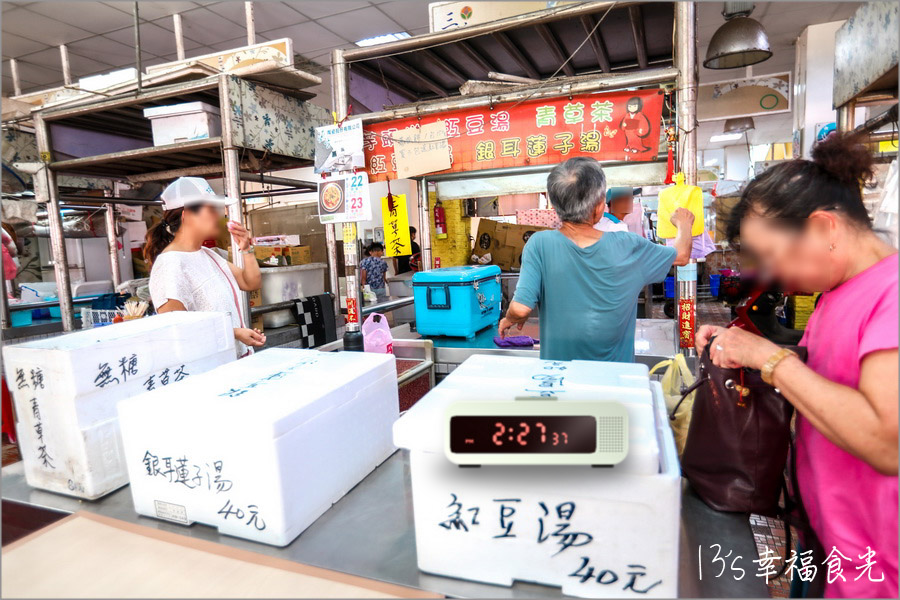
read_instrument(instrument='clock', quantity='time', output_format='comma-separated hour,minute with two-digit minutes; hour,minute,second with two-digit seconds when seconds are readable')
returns 2,27,37
